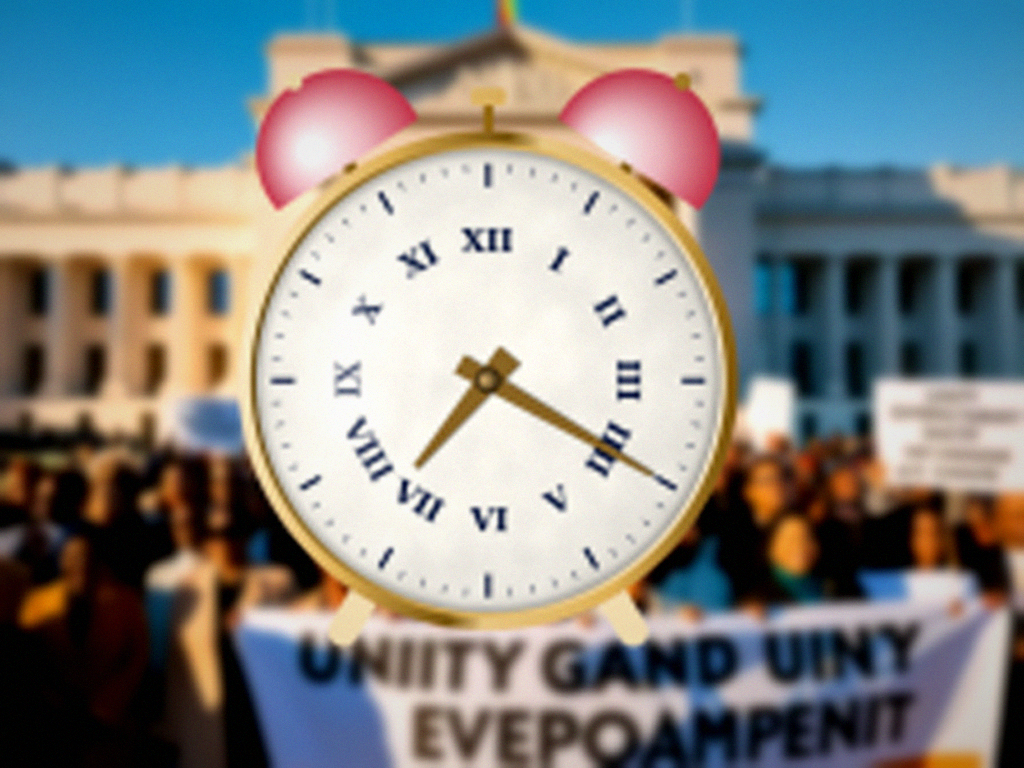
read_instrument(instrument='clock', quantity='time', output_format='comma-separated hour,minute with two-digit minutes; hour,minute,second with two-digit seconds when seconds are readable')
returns 7,20
